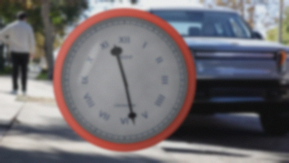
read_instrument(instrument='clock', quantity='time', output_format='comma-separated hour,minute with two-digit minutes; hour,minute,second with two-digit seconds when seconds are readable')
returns 11,28
